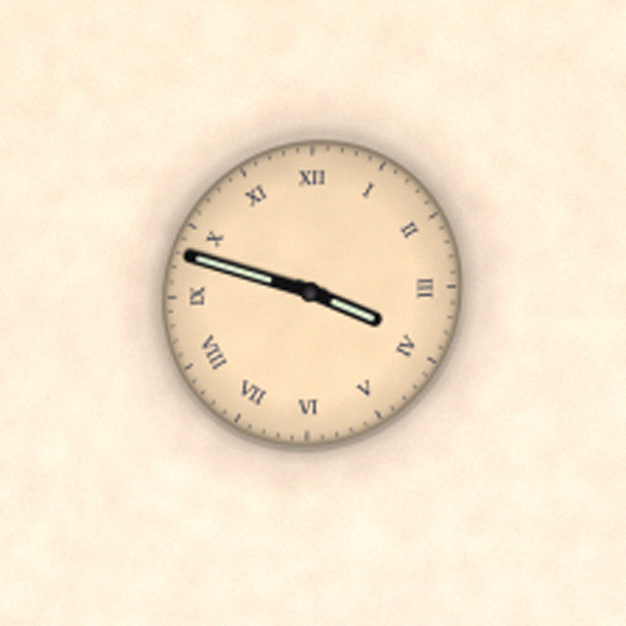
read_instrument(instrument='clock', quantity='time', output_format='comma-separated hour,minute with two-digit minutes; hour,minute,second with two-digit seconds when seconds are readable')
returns 3,48
